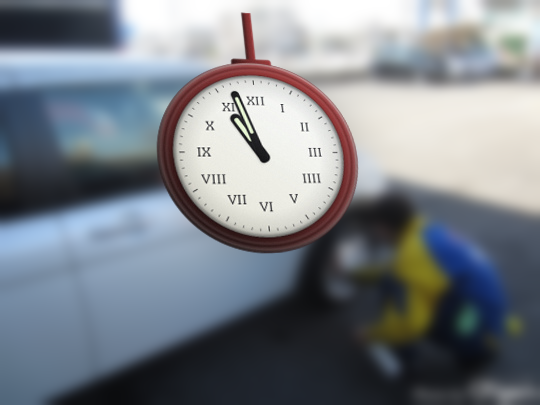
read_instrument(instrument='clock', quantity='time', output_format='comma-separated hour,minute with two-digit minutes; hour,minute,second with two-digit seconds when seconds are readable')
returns 10,57
